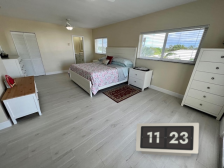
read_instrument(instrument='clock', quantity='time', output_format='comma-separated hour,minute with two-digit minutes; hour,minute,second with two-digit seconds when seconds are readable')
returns 11,23
